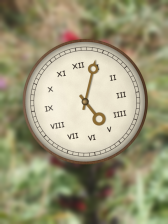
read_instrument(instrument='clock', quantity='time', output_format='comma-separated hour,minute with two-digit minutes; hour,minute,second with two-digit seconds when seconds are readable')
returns 5,04
